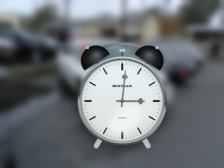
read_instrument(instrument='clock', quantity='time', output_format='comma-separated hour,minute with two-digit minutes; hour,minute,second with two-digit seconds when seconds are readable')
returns 3,01
